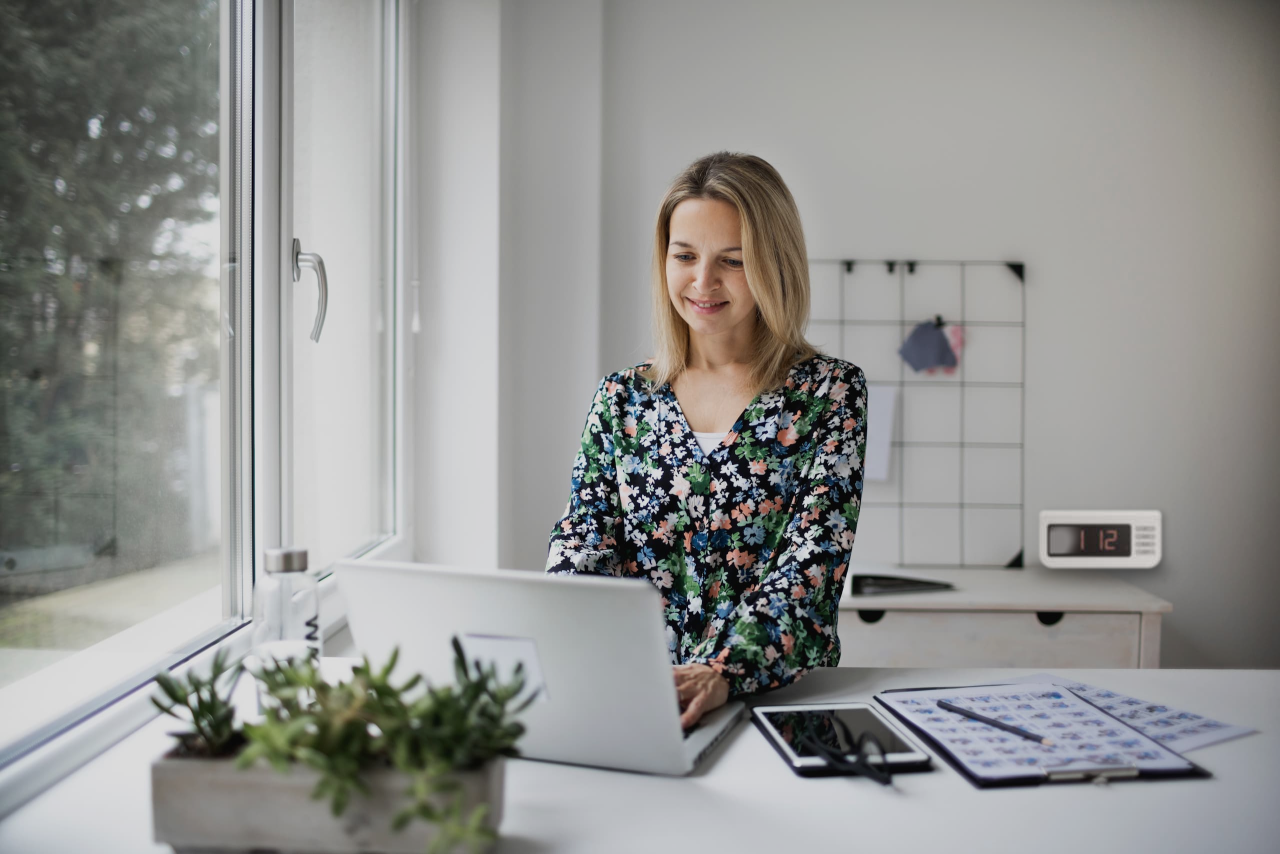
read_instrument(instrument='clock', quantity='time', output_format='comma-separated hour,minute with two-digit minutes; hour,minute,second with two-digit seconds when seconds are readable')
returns 1,12
